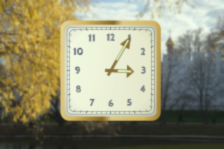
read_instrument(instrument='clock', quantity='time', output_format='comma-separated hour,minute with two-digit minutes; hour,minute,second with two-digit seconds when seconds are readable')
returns 3,05
